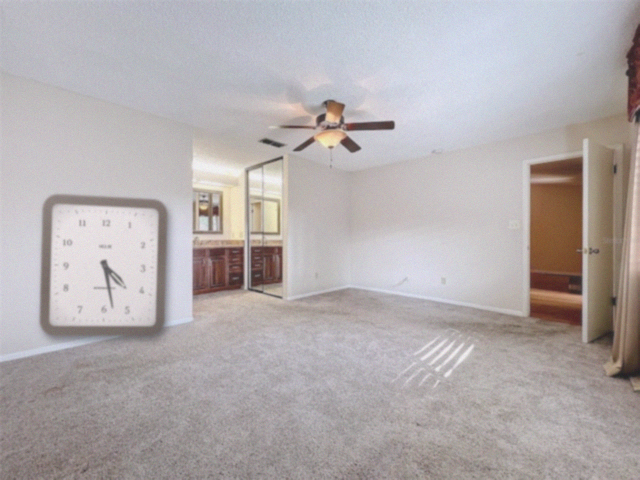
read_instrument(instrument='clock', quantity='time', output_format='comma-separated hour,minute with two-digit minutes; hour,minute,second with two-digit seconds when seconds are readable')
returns 4,28
